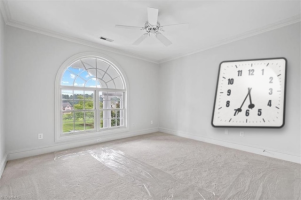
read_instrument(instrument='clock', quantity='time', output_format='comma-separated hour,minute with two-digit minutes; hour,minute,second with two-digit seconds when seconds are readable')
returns 5,34
